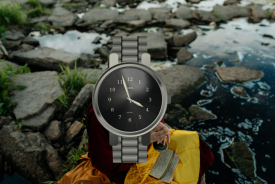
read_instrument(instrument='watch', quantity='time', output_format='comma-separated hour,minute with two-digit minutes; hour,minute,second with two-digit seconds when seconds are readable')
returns 3,57
